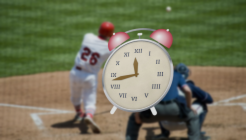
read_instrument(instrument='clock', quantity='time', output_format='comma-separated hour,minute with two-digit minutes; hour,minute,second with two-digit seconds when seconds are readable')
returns 11,43
